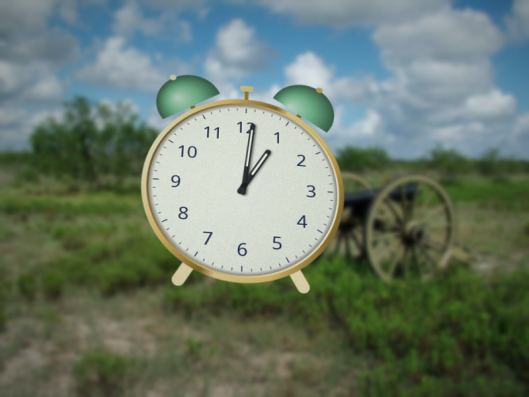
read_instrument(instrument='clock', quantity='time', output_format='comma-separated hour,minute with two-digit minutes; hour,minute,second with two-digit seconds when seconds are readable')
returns 1,01
